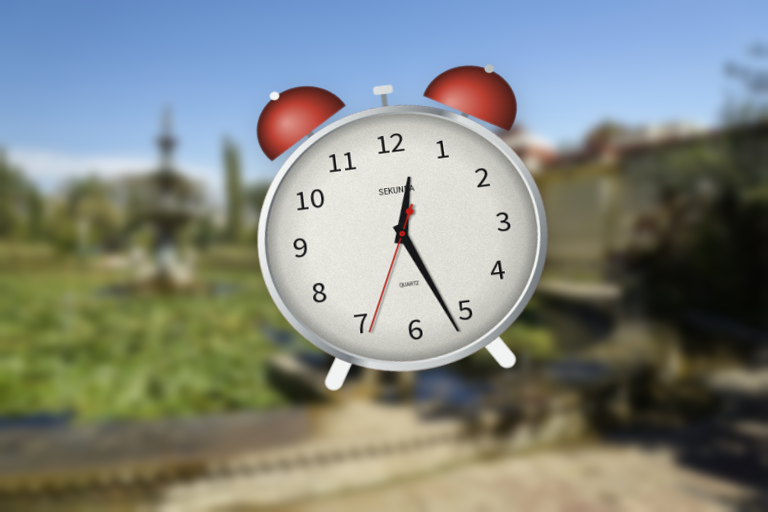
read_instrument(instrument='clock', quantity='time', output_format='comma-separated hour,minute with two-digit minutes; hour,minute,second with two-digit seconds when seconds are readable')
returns 12,26,34
